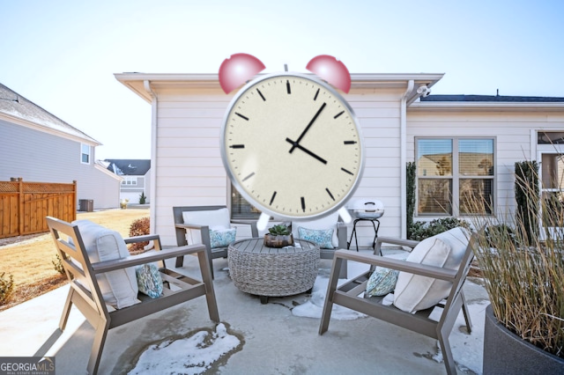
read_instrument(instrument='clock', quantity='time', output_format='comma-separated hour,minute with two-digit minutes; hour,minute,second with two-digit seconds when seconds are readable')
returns 4,07
